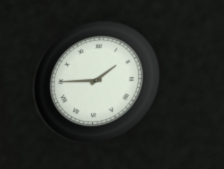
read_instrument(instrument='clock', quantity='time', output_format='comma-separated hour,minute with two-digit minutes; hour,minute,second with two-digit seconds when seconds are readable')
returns 1,45
